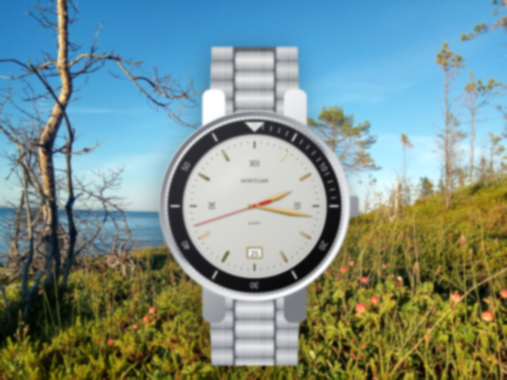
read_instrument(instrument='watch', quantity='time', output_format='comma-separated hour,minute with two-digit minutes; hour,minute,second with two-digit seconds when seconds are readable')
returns 2,16,42
